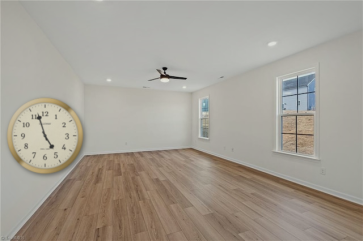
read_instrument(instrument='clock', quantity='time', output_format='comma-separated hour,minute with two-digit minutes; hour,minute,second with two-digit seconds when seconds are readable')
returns 4,57
